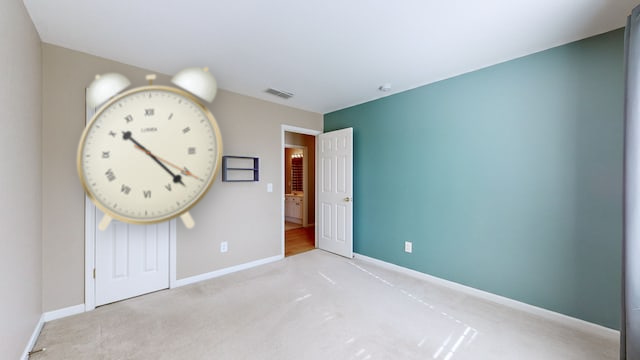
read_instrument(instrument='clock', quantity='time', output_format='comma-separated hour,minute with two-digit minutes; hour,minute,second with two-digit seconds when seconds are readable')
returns 10,22,20
